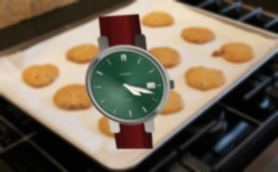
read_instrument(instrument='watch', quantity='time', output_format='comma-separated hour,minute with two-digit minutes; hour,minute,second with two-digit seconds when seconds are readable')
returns 4,18
